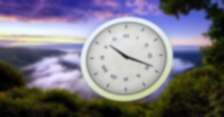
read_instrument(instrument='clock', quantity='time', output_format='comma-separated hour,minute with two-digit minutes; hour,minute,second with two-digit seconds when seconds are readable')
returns 10,19
